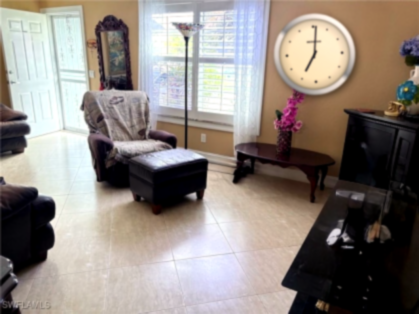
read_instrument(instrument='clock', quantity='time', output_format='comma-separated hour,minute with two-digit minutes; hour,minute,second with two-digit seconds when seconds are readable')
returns 7,01
